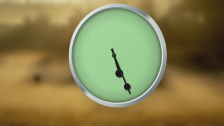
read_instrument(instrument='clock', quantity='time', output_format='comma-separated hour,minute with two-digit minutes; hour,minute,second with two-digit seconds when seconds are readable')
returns 5,26
